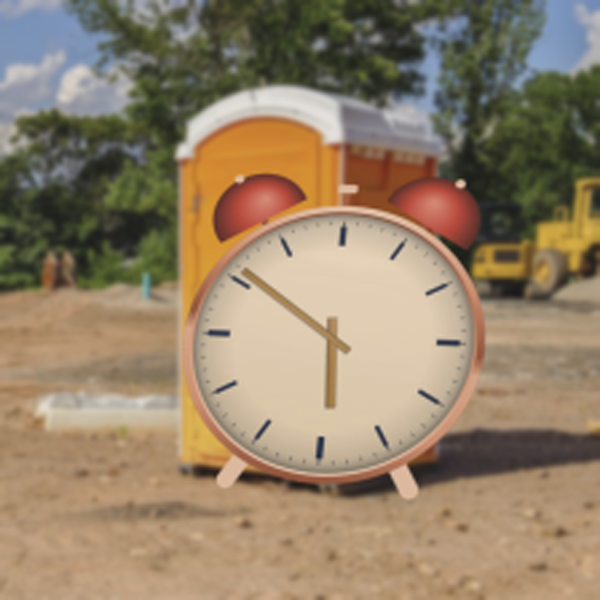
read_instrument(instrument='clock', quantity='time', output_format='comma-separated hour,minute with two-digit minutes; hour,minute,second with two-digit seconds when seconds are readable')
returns 5,51
